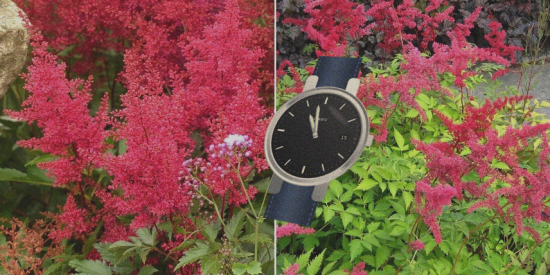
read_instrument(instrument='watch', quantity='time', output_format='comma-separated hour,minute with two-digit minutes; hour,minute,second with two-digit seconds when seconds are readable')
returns 10,58
